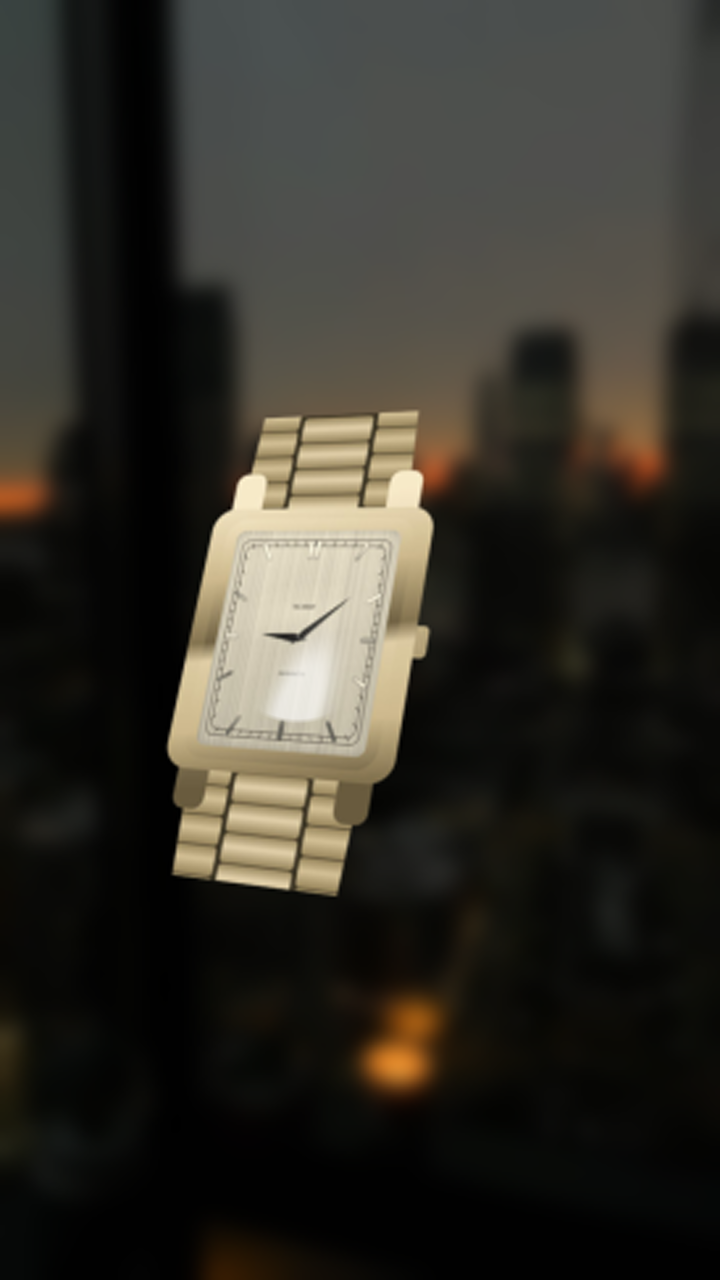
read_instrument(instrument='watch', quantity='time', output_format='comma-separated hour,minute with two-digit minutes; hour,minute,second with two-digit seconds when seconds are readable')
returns 9,08
